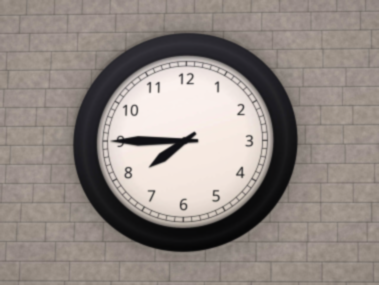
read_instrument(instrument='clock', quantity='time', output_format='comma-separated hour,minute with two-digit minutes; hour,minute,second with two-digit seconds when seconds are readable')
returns 7,45
